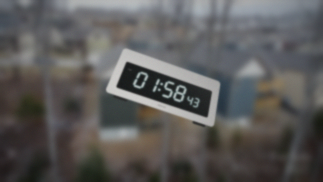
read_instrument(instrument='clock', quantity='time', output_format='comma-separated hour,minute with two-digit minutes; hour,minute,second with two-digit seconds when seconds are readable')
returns 1,58
